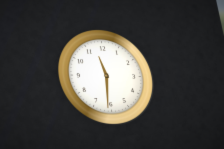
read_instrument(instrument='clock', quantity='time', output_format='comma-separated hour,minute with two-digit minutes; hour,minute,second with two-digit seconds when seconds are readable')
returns 11,31
